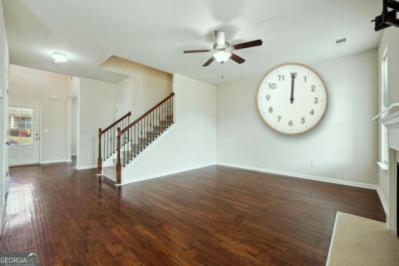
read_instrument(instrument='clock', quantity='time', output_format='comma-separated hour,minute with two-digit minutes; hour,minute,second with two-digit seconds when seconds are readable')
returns 12,00
